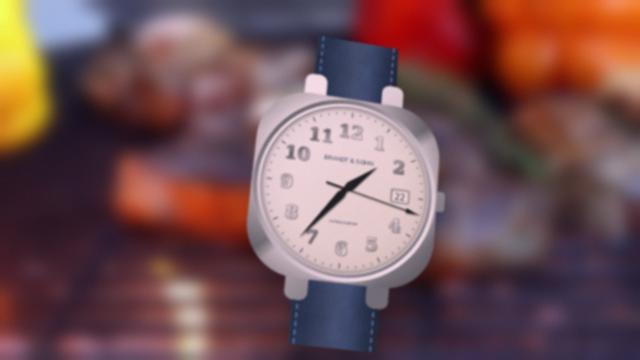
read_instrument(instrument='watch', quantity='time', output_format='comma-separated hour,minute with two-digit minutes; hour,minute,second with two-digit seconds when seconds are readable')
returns 1,36,17
